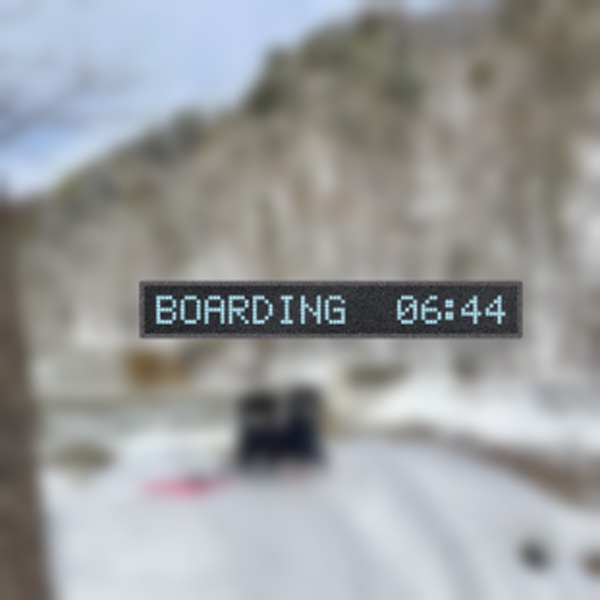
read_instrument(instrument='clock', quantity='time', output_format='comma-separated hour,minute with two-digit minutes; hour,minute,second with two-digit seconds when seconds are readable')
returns 6,44
